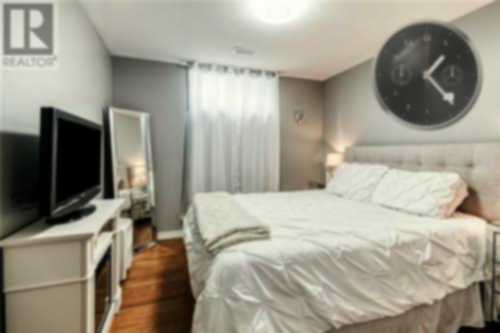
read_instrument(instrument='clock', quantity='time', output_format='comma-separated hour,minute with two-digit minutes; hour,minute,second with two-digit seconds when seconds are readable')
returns 1,23
